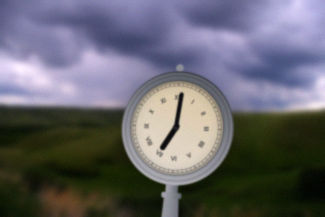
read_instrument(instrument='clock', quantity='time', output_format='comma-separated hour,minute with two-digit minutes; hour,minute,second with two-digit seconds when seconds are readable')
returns 7,01
